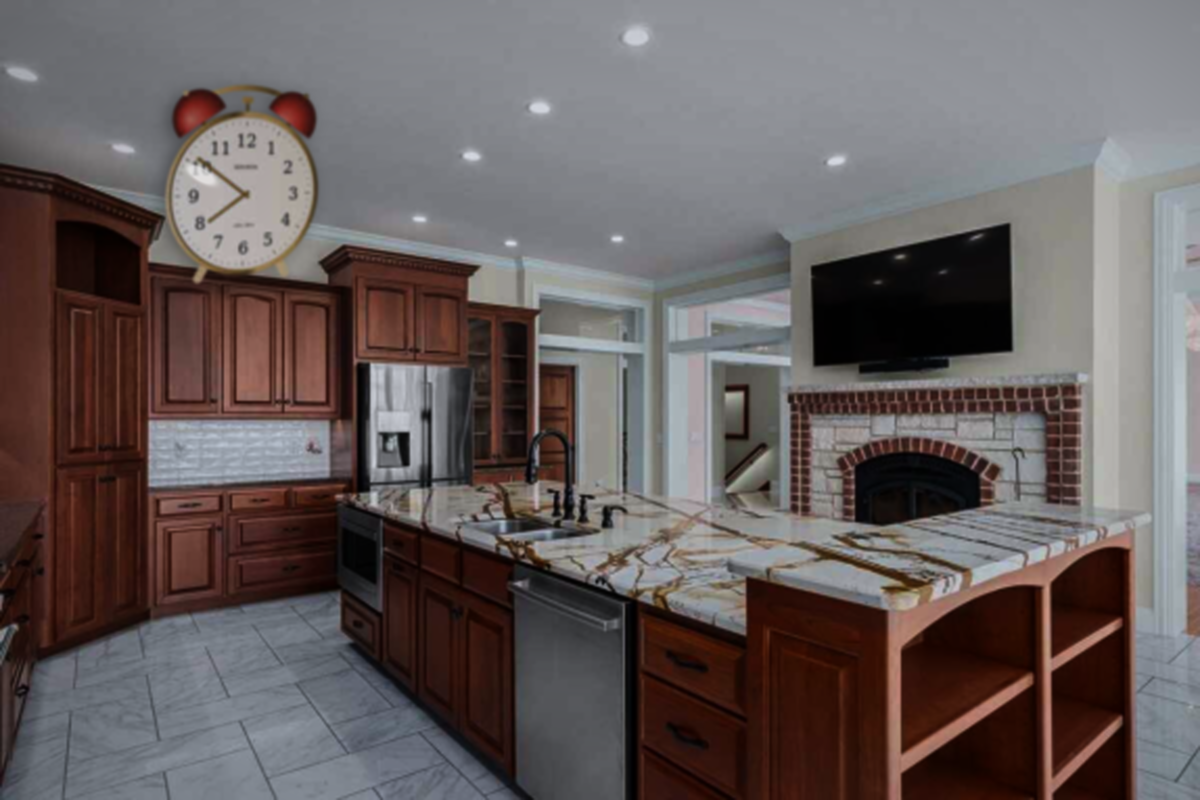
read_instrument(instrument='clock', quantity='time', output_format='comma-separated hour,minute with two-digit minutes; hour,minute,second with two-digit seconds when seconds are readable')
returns 7,51
